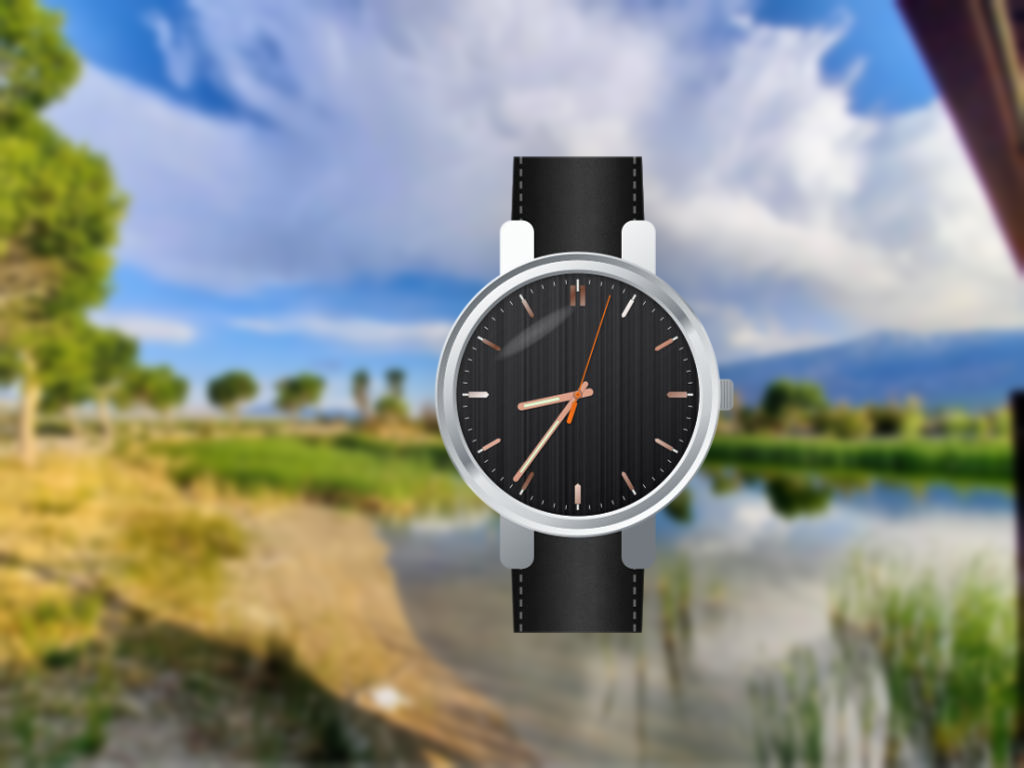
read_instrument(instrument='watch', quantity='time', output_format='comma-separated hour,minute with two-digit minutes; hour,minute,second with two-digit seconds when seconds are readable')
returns 8,36,03
